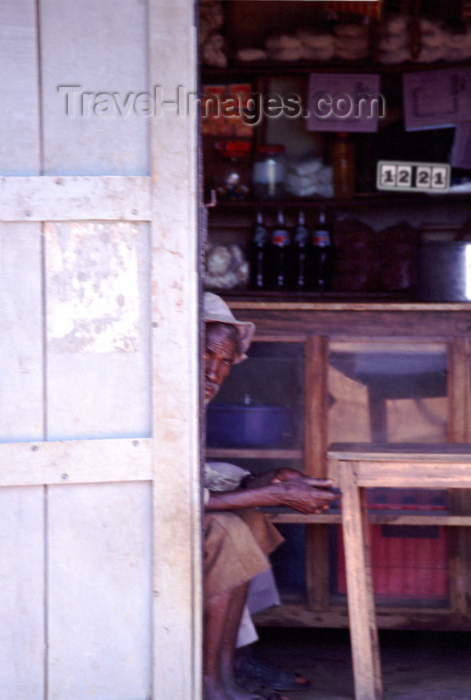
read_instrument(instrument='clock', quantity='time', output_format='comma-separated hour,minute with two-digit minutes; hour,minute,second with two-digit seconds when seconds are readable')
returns 12,21
